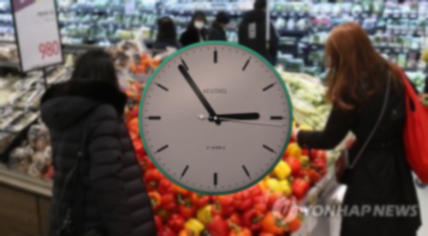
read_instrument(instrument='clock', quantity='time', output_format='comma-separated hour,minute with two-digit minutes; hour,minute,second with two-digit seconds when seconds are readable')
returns 2,54,16
